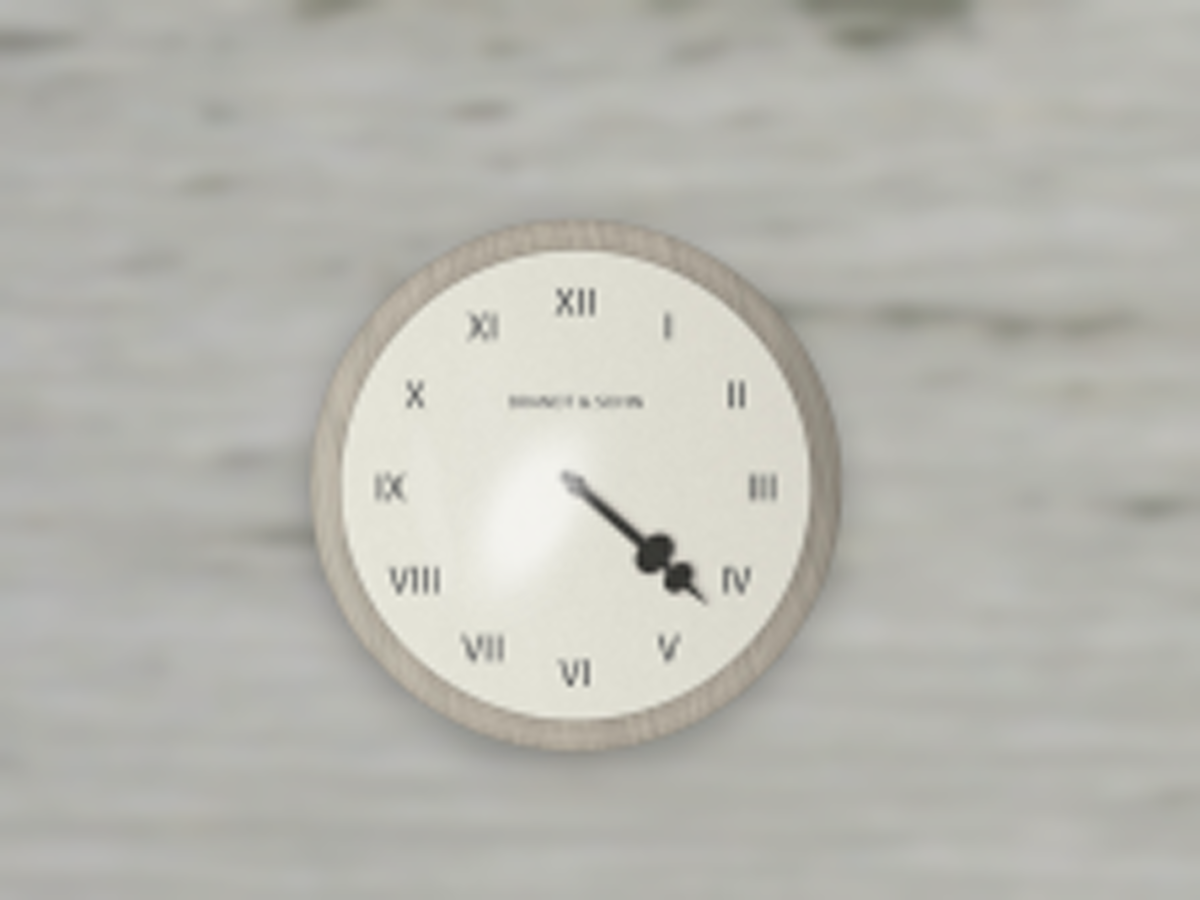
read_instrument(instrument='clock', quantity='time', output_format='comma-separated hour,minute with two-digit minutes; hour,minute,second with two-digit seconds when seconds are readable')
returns 4,22
